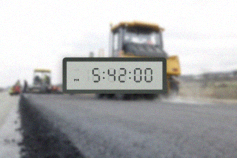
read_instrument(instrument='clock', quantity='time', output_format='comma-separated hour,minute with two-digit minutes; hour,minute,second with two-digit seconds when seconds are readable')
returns 5,42,00
